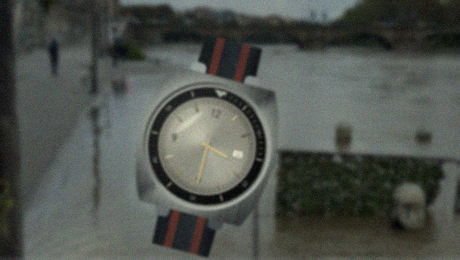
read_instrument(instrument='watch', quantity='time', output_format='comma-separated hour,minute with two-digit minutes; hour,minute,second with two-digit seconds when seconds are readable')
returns 3,30
